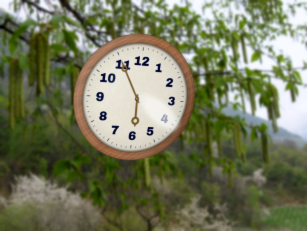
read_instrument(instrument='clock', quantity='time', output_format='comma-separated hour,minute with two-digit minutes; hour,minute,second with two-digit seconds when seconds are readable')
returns 5,55
